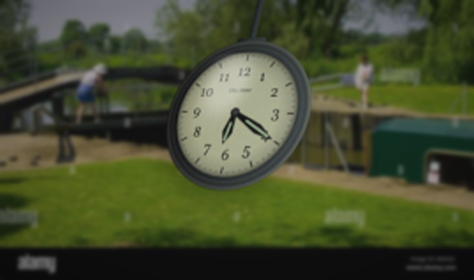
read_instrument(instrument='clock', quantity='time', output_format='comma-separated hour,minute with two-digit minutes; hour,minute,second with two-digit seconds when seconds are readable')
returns 6,20
